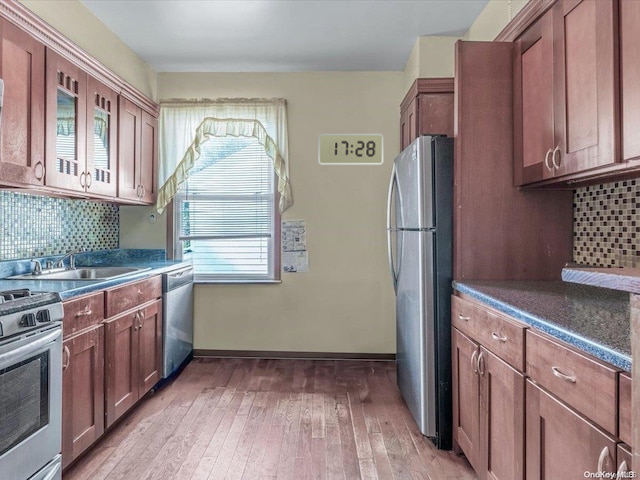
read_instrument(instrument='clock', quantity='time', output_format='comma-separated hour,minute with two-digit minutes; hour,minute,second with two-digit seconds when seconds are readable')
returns 17,28
